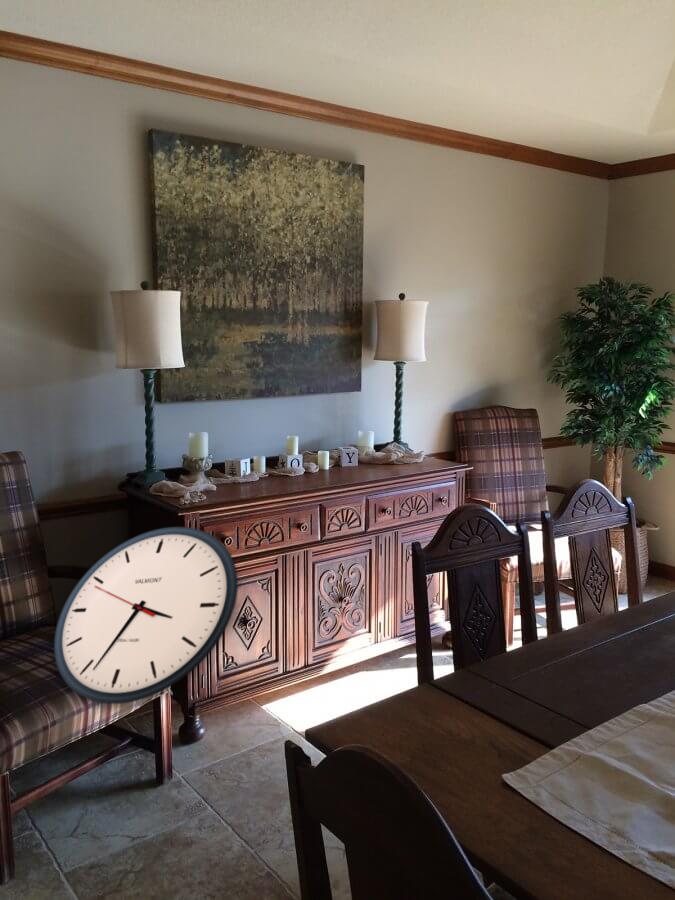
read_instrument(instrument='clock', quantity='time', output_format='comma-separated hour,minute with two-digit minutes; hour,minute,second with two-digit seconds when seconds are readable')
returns 3,33,49
